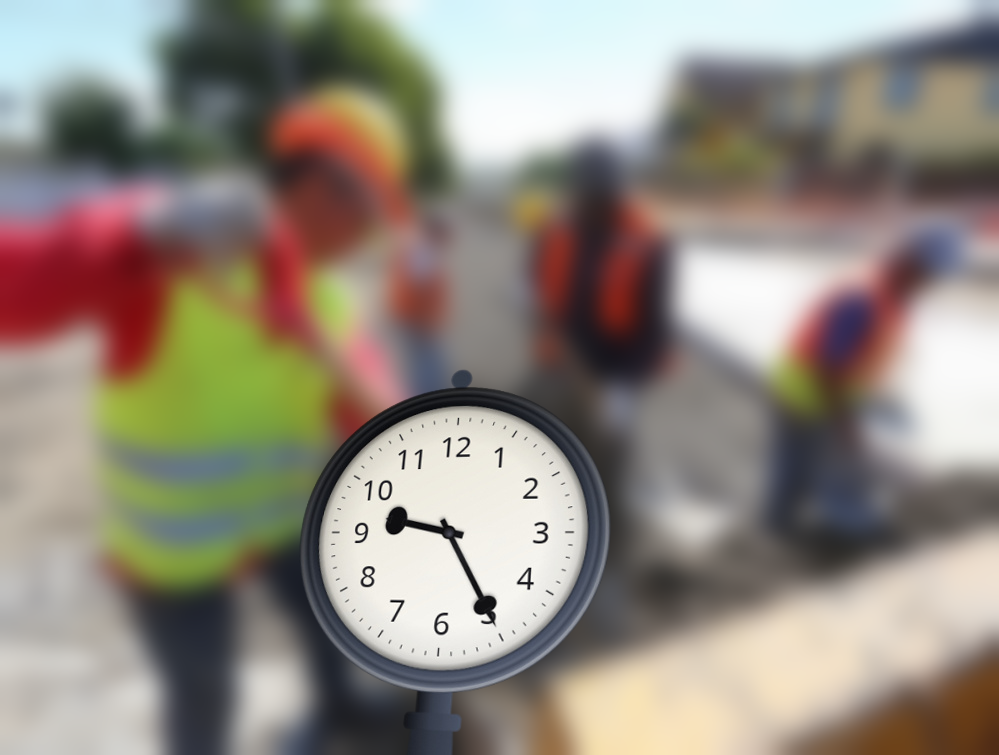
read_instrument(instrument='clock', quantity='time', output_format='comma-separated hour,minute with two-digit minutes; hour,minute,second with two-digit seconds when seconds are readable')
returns 9,25
